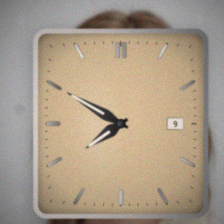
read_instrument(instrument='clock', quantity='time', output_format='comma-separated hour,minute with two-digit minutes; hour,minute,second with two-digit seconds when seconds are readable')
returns 7,50
